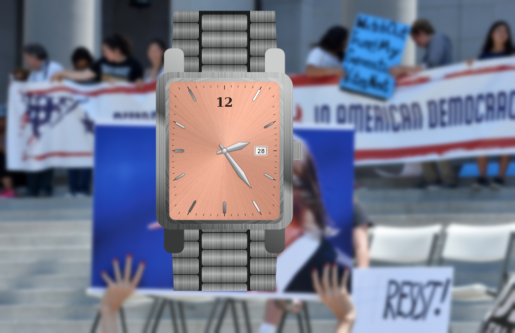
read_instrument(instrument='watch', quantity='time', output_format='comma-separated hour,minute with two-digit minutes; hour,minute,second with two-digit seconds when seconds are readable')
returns 2,24
